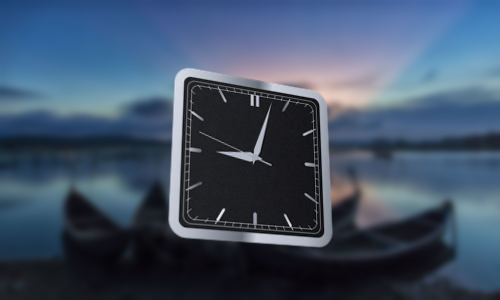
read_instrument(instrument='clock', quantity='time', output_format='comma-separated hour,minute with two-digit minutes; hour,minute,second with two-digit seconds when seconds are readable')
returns 9,02,48
